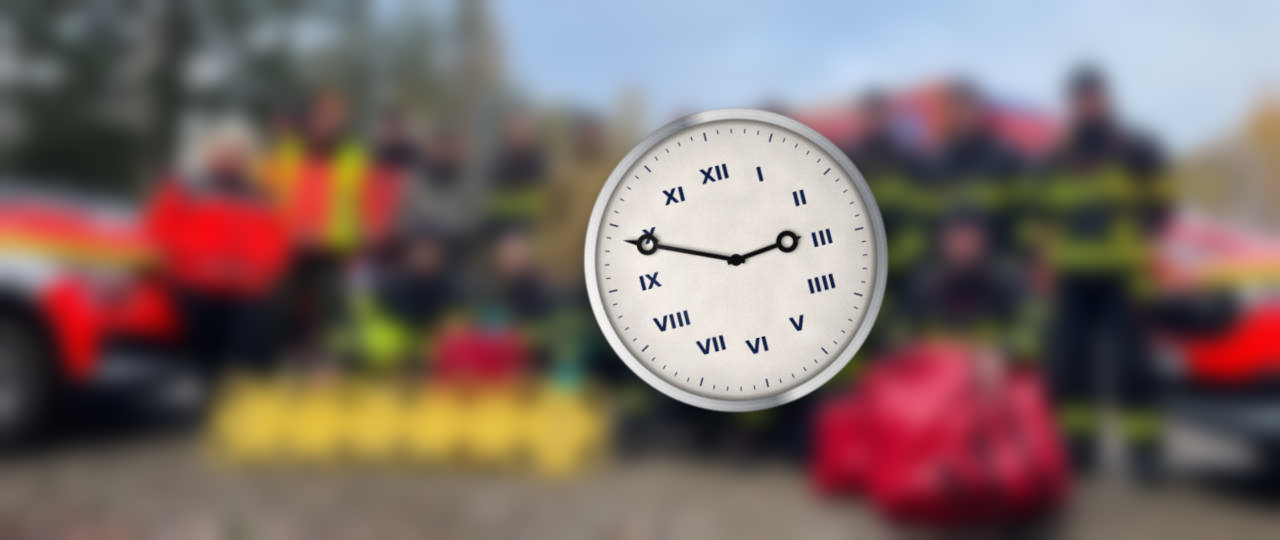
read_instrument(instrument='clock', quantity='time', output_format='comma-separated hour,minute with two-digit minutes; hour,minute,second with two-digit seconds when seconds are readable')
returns 2,49
